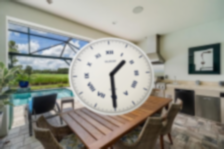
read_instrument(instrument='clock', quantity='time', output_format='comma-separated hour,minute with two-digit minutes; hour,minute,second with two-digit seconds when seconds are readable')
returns 1,30
